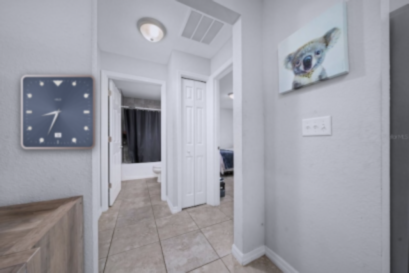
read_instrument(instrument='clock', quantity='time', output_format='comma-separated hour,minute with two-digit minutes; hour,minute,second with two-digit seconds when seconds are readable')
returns 8,34
